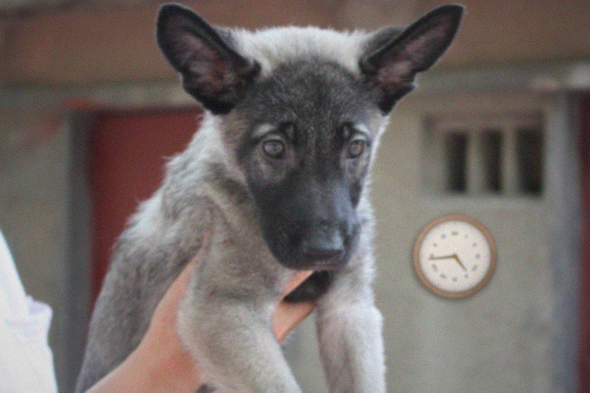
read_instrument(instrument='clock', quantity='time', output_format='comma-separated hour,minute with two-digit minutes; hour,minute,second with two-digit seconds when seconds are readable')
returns 4,44
